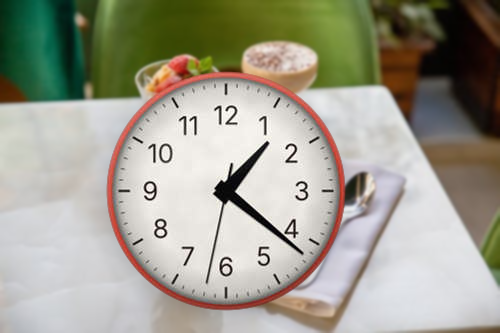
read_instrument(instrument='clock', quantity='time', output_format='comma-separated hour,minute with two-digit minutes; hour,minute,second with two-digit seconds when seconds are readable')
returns 1,21,32
